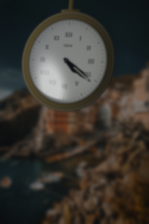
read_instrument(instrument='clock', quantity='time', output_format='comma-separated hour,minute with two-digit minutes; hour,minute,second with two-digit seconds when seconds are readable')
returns 4,21
